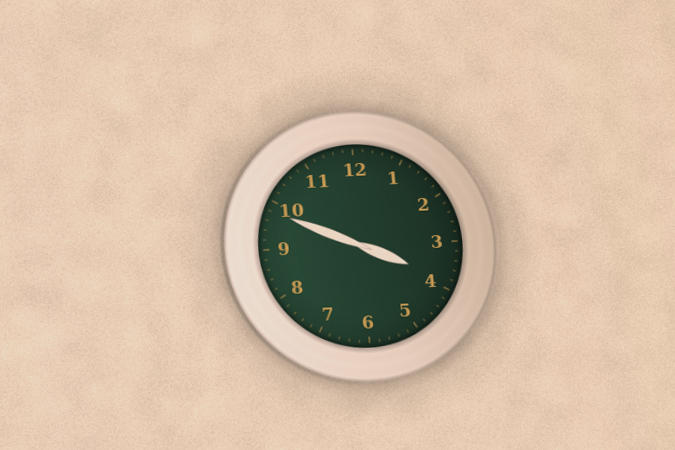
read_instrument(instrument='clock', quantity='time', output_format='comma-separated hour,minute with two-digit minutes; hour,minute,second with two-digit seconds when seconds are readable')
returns 3,49
